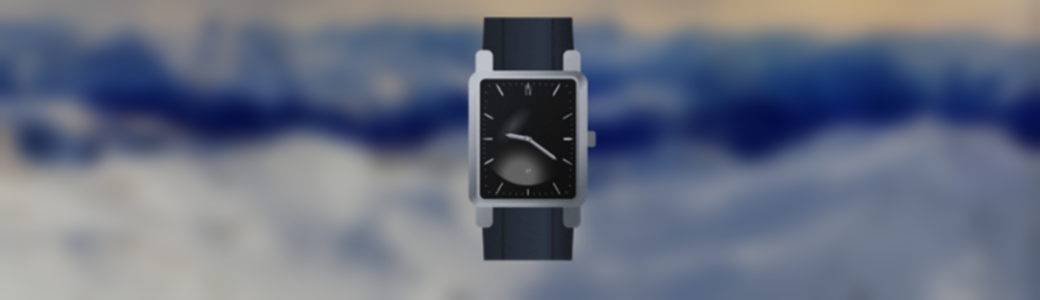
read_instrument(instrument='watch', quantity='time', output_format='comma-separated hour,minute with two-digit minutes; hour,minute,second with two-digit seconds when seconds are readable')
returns 9,21
